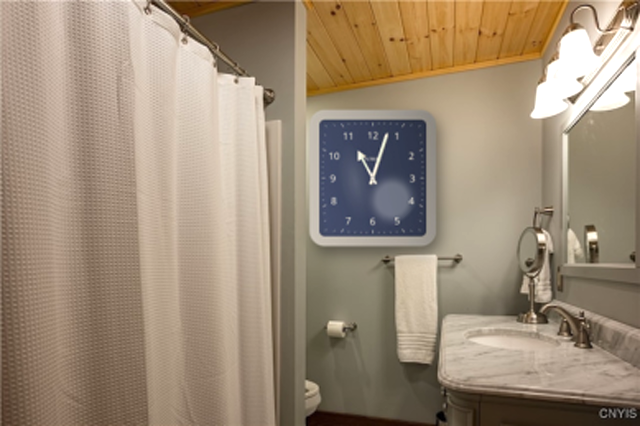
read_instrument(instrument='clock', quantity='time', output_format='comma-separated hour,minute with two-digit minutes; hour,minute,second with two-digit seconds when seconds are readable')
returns 11,03
